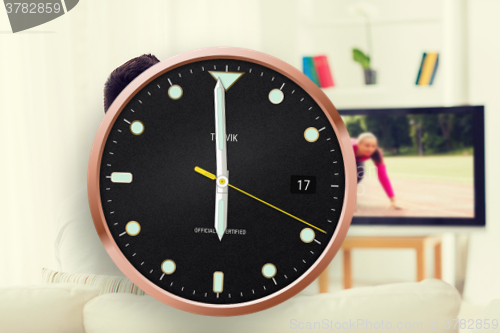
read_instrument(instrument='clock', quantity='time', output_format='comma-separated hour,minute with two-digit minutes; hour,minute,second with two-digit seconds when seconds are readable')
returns 5,59,19
